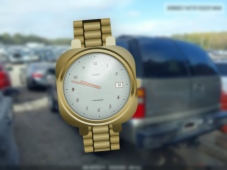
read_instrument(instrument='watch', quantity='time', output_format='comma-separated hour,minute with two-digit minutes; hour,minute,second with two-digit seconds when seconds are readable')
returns 9,48
